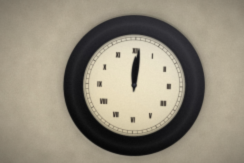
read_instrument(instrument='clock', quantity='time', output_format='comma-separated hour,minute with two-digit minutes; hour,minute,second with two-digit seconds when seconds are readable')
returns 12,01
